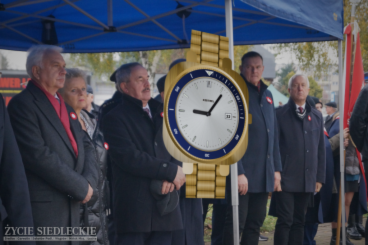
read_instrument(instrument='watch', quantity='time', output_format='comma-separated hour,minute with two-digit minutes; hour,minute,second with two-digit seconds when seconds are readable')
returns 9,06
